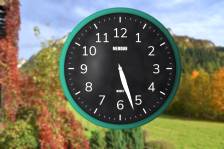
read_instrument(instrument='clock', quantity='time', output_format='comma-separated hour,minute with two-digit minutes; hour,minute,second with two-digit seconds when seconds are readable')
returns 5,27
